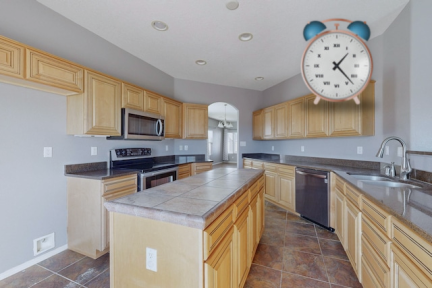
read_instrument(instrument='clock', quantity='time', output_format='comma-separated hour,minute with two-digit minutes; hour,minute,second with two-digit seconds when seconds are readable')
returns 1,23
